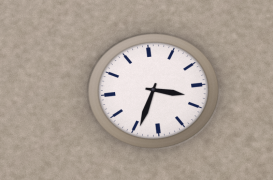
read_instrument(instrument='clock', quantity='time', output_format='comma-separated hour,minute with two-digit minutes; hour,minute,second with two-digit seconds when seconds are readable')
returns 3,34
